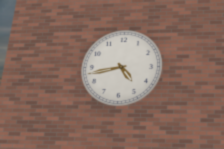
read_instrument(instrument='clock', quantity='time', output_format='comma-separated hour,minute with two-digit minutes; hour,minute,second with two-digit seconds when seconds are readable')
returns 4,43
